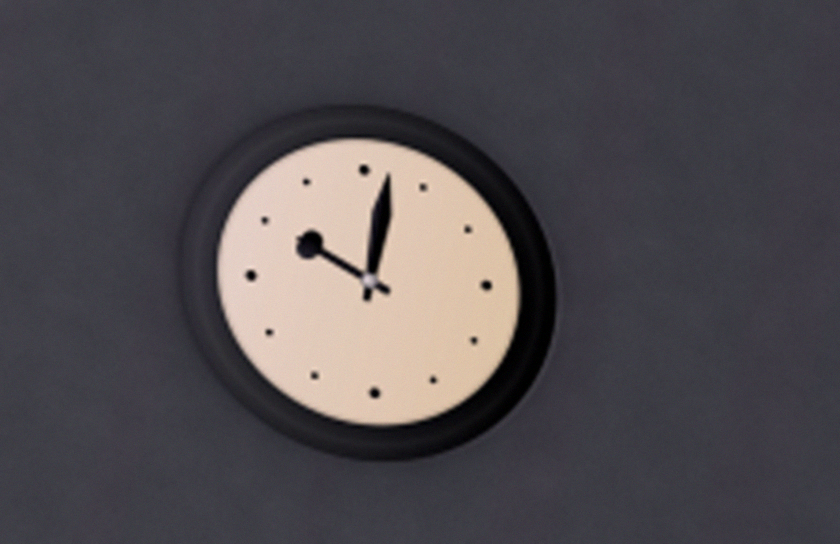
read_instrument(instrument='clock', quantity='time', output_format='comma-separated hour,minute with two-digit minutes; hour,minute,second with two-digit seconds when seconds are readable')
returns 10,02
